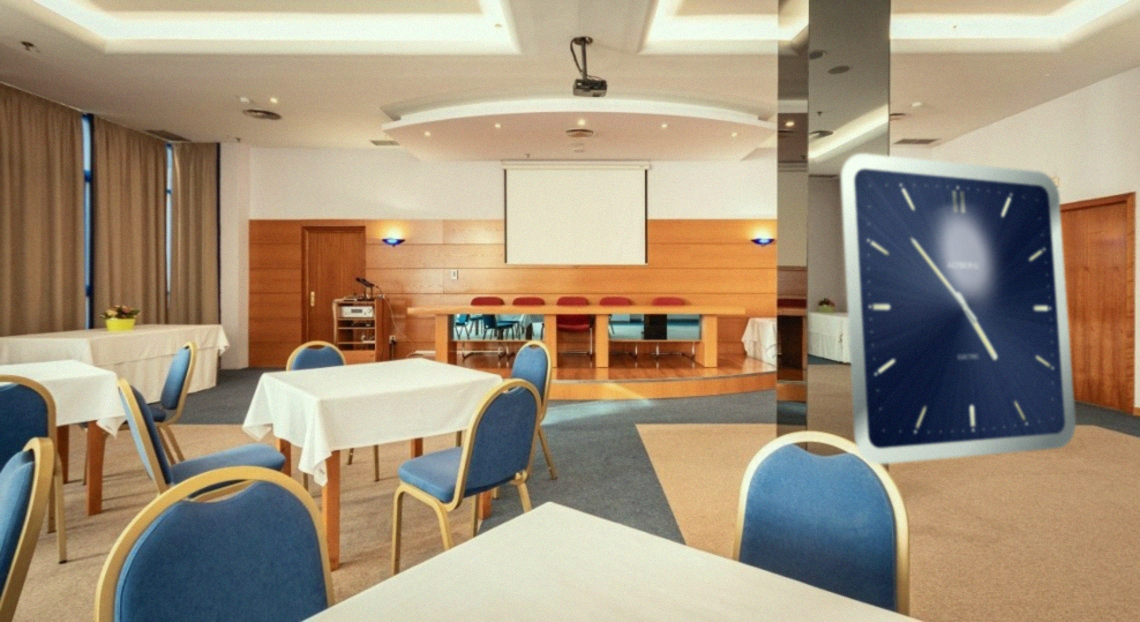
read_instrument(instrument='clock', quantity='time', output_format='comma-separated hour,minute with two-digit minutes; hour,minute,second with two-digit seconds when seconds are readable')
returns 4,53
